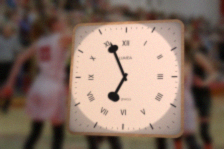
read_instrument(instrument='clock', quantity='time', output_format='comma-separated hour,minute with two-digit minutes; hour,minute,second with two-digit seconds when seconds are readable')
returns 6,56
